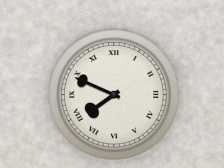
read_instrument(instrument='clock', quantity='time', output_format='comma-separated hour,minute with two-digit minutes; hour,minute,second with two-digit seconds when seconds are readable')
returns 7,49
